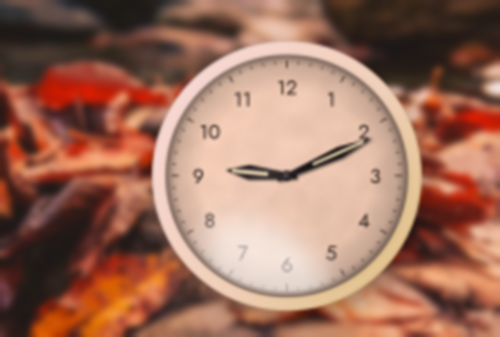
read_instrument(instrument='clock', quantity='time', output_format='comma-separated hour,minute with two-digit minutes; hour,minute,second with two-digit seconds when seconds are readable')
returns 9,11
